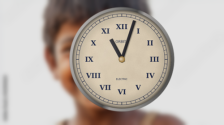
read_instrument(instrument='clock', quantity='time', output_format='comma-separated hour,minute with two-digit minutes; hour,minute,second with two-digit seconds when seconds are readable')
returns 11,03
